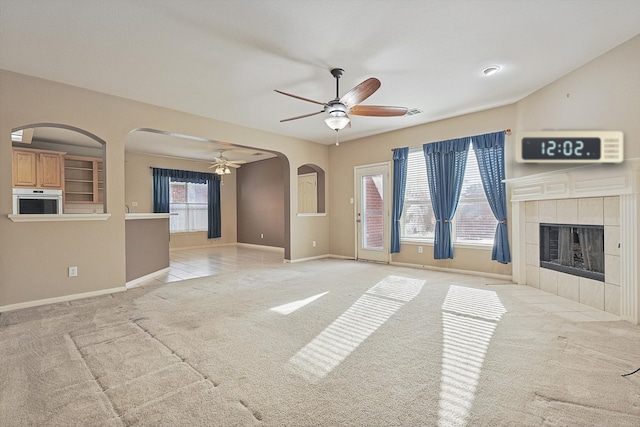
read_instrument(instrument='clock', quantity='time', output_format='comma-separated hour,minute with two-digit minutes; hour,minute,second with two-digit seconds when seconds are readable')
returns 12,02
